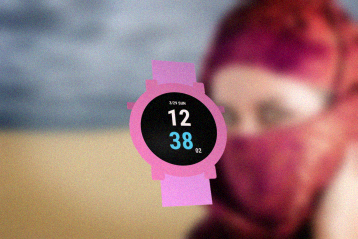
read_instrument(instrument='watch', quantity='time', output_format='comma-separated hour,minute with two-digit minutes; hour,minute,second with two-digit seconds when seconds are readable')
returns 12,38
